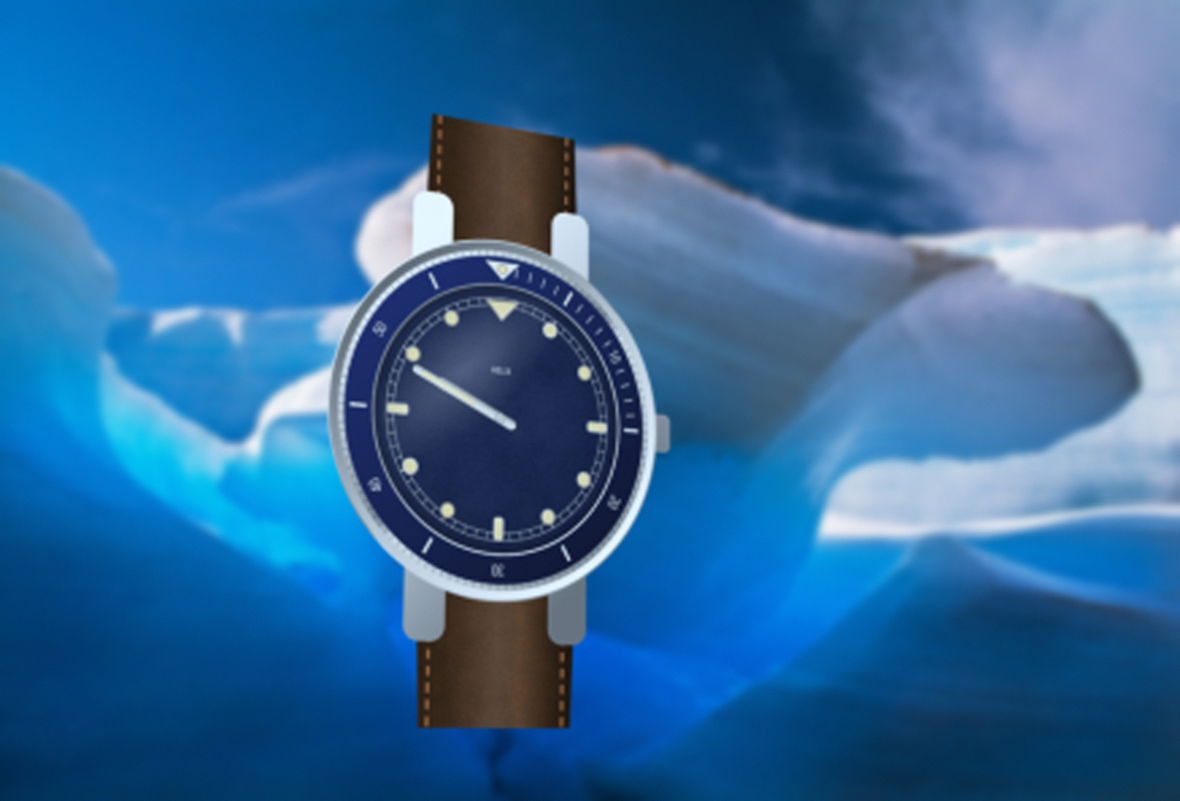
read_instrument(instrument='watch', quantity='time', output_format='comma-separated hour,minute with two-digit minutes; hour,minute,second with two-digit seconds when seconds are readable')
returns 9,49
